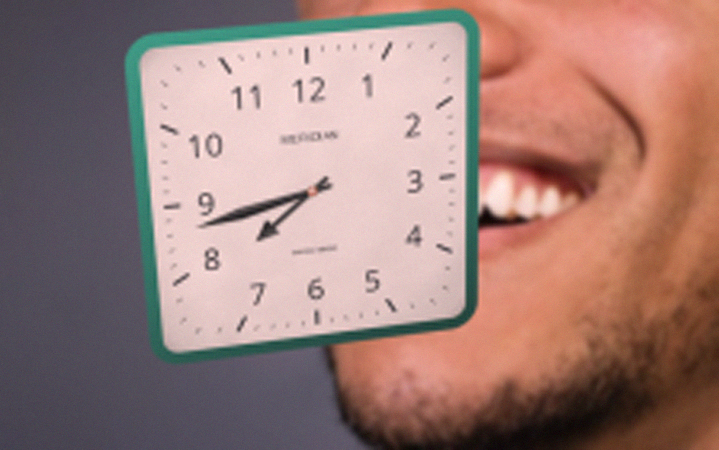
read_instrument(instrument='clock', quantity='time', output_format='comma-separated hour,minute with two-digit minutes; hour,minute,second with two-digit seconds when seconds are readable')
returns 7,43
